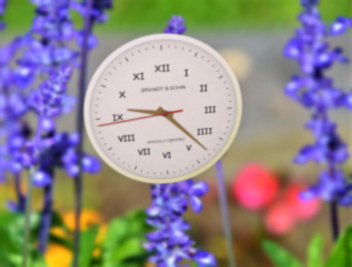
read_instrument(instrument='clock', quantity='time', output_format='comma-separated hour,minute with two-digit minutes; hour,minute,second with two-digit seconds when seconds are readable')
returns 9,22,44
